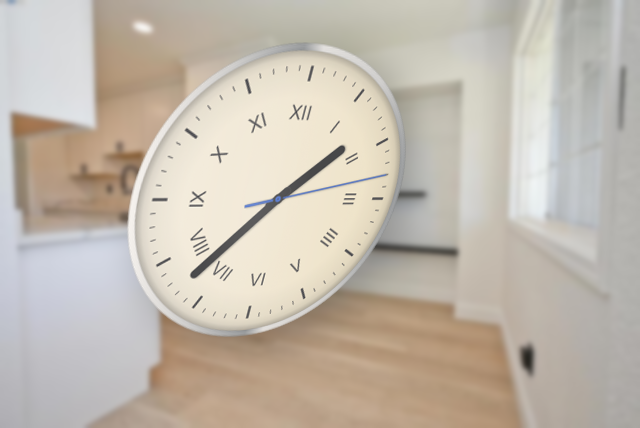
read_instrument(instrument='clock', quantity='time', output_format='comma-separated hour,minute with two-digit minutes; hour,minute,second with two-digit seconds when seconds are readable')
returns 1,37,13
